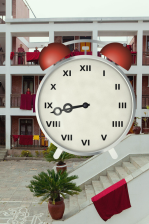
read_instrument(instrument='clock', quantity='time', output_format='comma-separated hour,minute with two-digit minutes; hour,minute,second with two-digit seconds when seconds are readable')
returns 8,43
